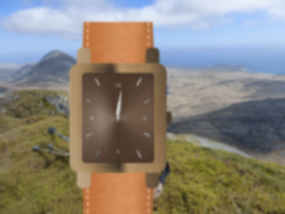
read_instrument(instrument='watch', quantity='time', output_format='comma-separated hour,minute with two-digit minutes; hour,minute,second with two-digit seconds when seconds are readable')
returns 12,01
